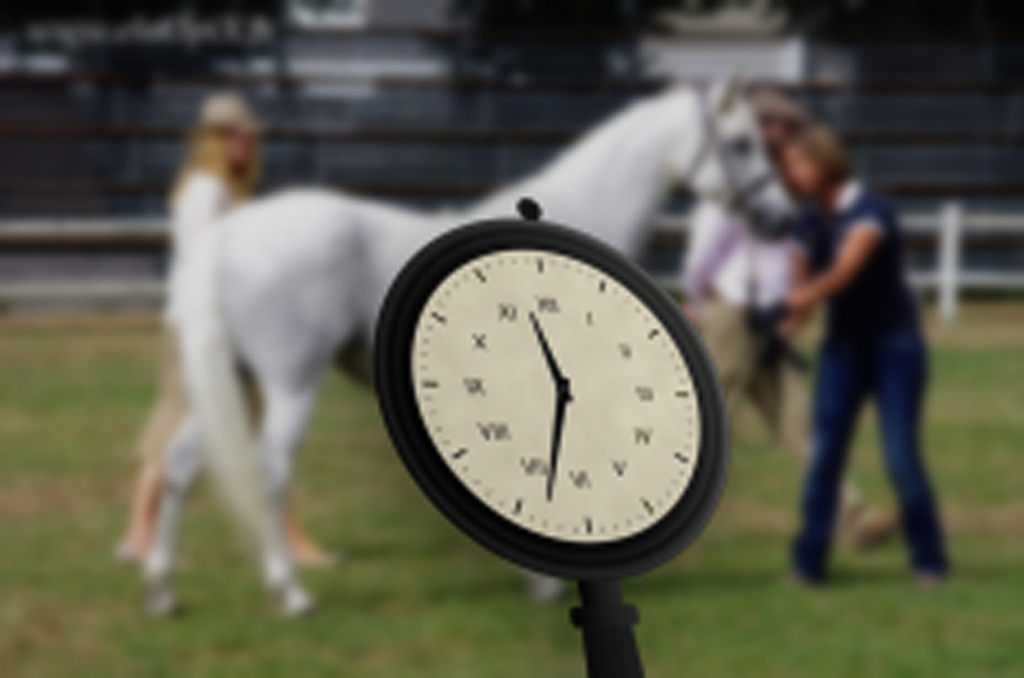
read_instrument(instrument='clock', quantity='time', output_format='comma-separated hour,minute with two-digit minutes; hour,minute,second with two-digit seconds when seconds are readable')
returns 11,33
